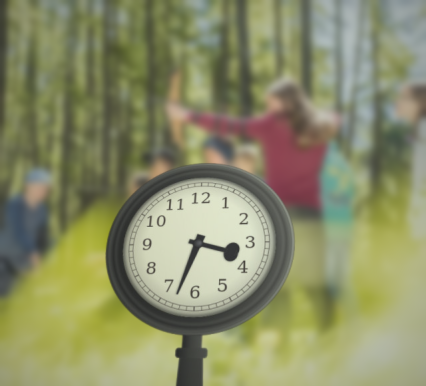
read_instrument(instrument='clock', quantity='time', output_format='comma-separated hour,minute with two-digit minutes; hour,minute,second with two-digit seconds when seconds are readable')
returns 3,33
